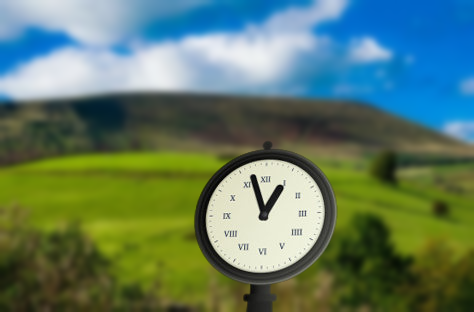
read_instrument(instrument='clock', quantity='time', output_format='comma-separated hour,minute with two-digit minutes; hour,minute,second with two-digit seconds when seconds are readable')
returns 12,57
